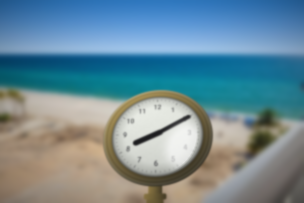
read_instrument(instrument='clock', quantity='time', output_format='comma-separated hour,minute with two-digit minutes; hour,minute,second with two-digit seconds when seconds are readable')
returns 8,10
